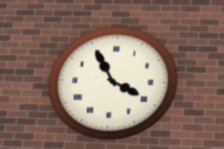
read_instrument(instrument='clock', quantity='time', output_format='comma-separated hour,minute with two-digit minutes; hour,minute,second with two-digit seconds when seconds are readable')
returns 3,55
